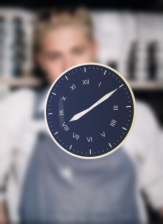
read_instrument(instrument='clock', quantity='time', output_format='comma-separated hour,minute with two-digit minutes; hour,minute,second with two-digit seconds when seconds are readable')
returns 8,10
